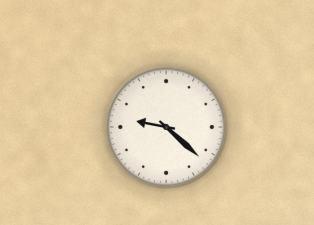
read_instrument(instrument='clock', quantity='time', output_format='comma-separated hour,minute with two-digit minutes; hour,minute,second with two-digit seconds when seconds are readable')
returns 9,22
